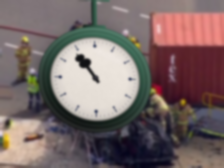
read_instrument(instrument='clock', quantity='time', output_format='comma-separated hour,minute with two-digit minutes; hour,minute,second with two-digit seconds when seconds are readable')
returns 10,54
